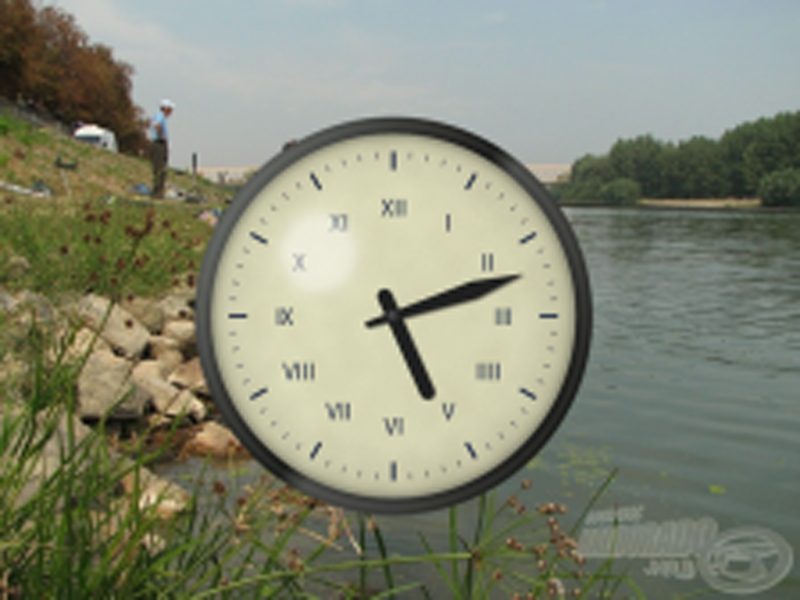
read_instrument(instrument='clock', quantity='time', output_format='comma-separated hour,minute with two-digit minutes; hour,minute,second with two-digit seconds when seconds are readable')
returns 5,12
